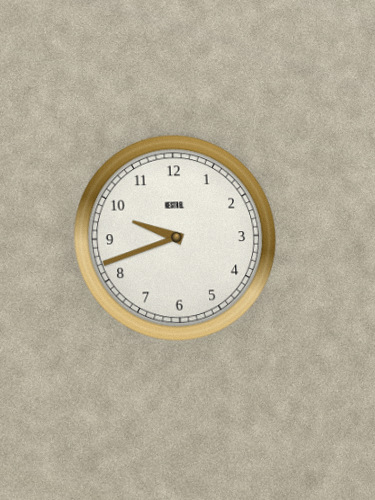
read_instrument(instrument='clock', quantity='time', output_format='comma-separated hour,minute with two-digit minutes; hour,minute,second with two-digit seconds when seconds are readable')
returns 9,42
